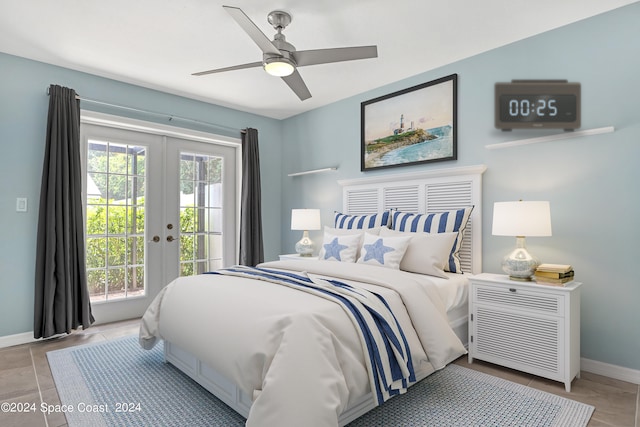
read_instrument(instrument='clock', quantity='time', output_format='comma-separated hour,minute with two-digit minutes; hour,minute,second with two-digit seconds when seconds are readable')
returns 0,25
